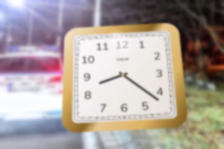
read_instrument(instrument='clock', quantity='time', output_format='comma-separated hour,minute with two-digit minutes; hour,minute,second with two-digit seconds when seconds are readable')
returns 8,22
